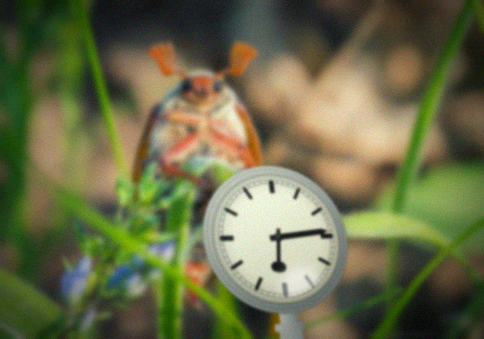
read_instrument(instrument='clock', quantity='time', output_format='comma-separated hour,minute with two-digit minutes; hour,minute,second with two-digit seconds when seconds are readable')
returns 6,14
